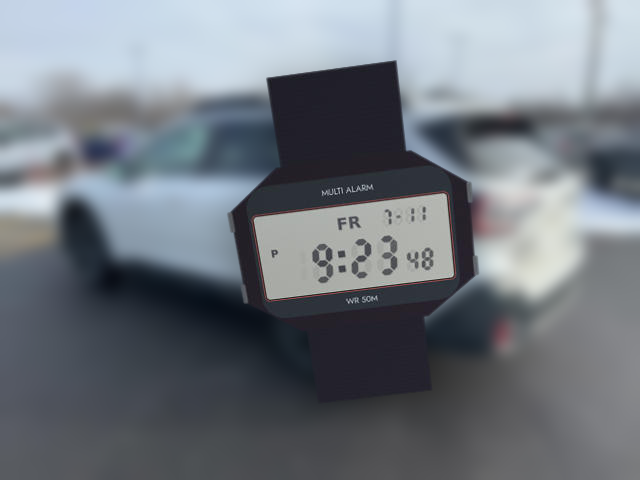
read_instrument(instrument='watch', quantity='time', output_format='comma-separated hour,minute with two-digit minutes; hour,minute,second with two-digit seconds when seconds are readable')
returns 9,23,48
